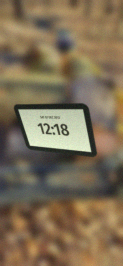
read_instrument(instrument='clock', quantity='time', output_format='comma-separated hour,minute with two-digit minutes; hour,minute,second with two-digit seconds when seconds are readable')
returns 12,18
